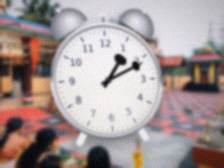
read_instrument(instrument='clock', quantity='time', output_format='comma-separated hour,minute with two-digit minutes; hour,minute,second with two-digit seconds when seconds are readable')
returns 1,11
